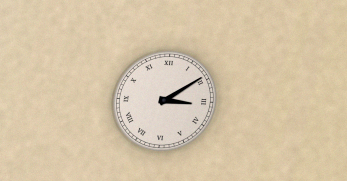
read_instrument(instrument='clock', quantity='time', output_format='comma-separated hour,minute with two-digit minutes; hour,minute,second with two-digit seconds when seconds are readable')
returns 3,09
